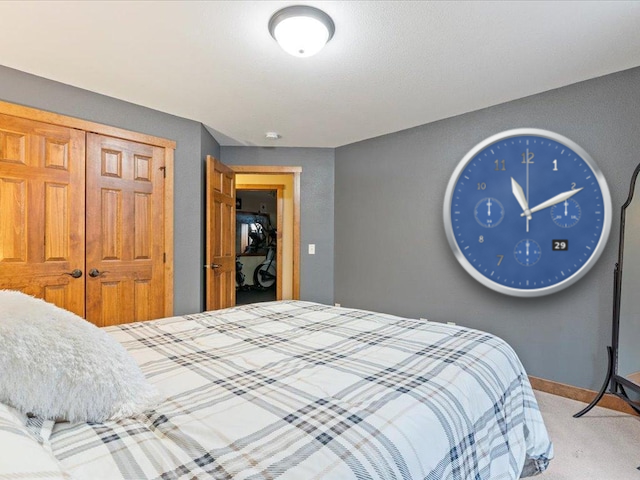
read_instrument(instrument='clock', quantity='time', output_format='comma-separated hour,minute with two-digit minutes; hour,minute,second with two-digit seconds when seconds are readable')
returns 11,11
